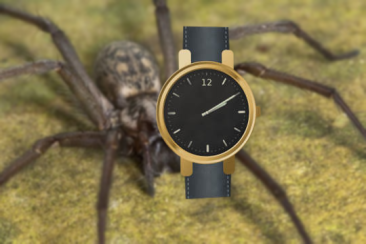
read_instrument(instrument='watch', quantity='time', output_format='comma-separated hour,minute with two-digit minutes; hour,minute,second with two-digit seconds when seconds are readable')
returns 2,10
